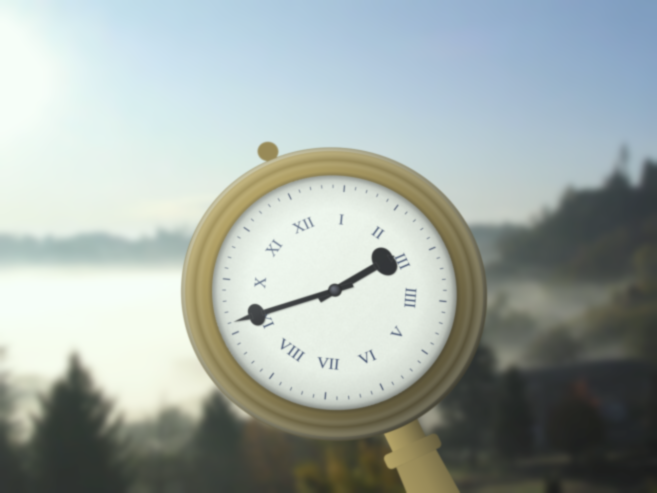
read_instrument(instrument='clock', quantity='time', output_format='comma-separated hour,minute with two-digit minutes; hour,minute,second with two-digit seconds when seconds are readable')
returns 2,46
